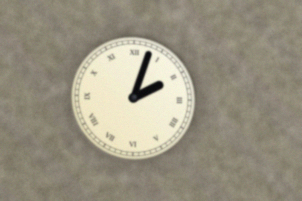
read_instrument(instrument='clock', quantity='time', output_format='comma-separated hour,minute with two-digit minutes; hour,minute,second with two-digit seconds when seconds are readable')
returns 2,03
